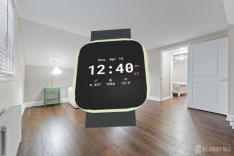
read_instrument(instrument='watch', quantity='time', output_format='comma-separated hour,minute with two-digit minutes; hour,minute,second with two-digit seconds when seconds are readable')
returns 12,40
